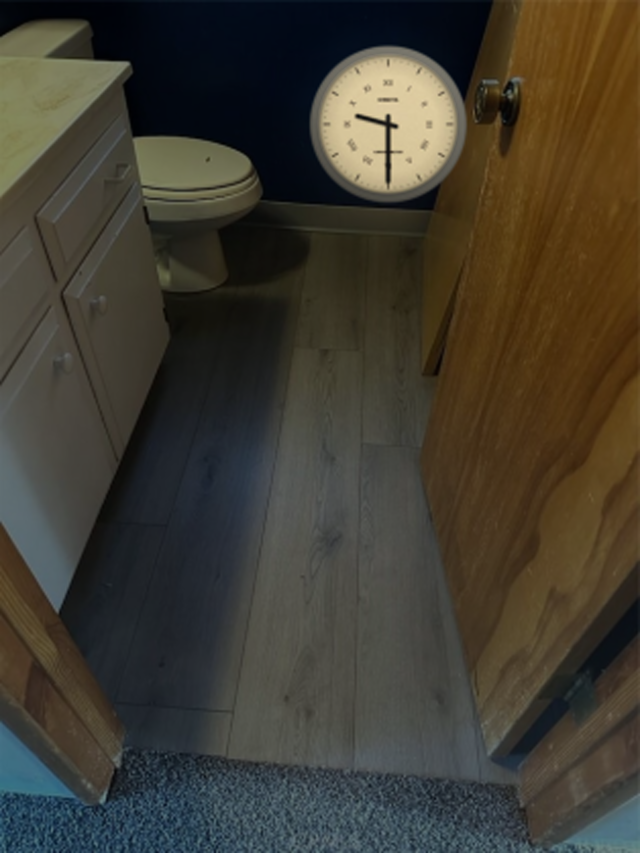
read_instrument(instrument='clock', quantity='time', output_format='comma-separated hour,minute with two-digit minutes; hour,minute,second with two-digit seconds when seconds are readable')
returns 9,30
